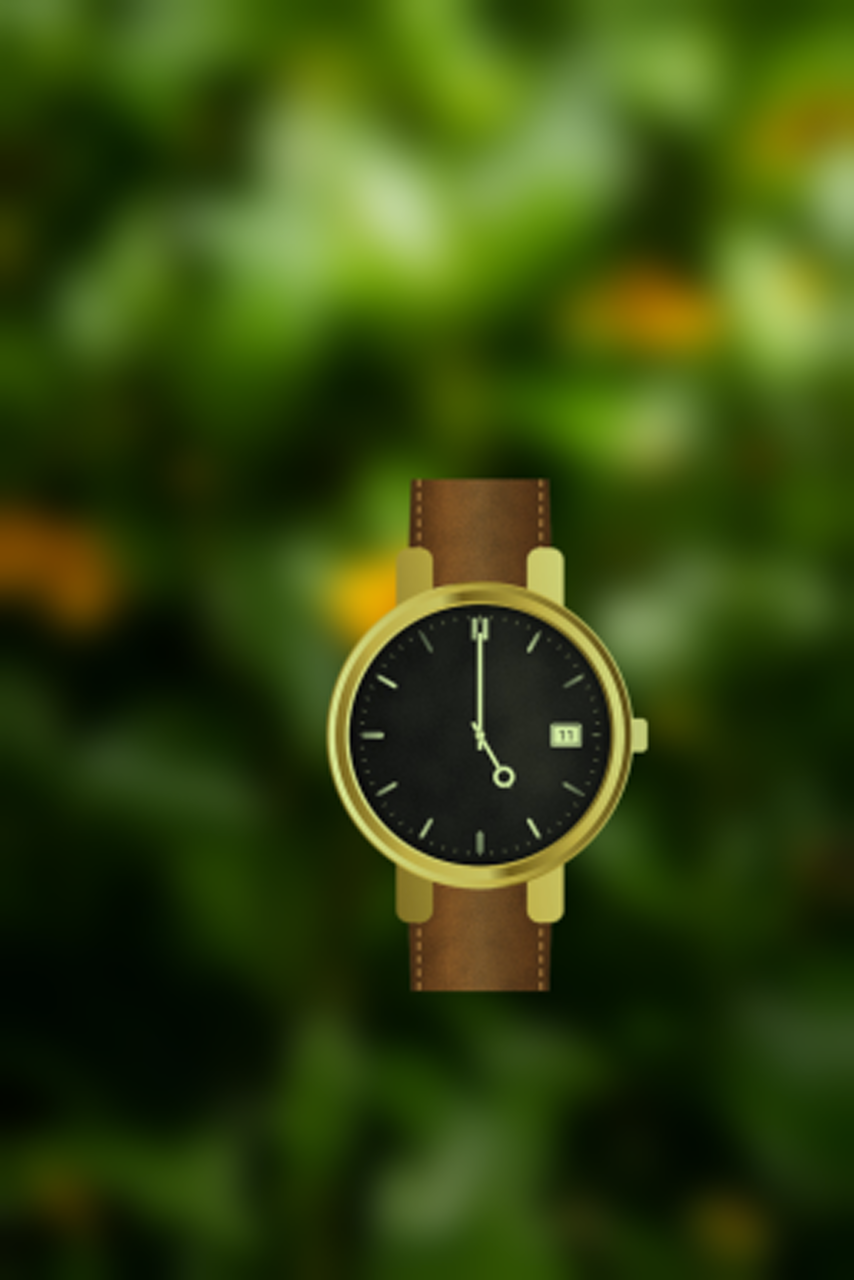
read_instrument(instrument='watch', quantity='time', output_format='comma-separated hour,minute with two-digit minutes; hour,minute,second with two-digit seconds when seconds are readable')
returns 5,00
